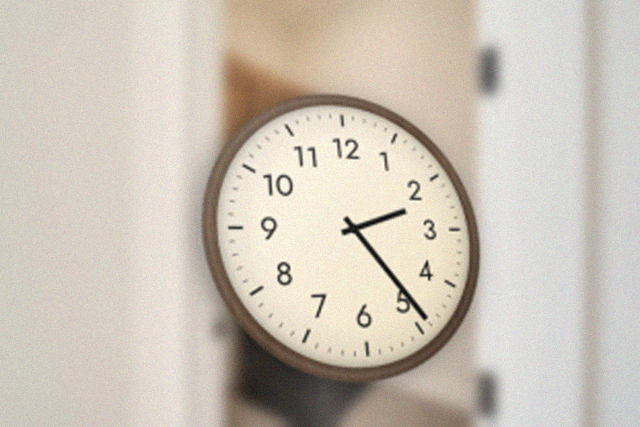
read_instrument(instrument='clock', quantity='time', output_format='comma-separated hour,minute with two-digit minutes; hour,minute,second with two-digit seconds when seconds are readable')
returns 2,24
